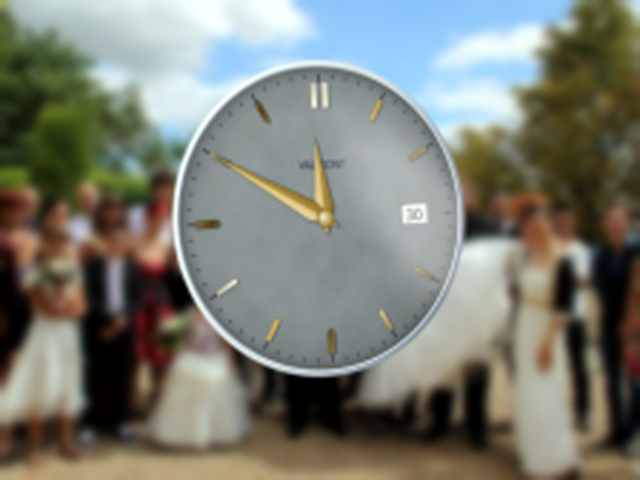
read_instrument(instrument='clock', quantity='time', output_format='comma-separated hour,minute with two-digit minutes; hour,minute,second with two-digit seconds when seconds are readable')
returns 11,50
